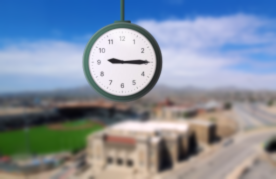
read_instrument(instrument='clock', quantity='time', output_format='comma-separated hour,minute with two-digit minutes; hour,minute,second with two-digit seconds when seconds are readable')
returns 9,15
